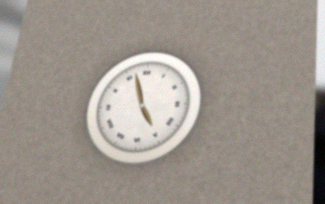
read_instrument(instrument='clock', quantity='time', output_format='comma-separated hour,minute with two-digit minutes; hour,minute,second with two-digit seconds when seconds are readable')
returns 4,57
